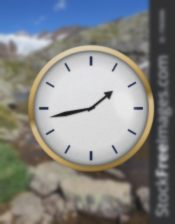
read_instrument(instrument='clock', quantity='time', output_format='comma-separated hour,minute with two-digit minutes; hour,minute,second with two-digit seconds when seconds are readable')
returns 1,43
